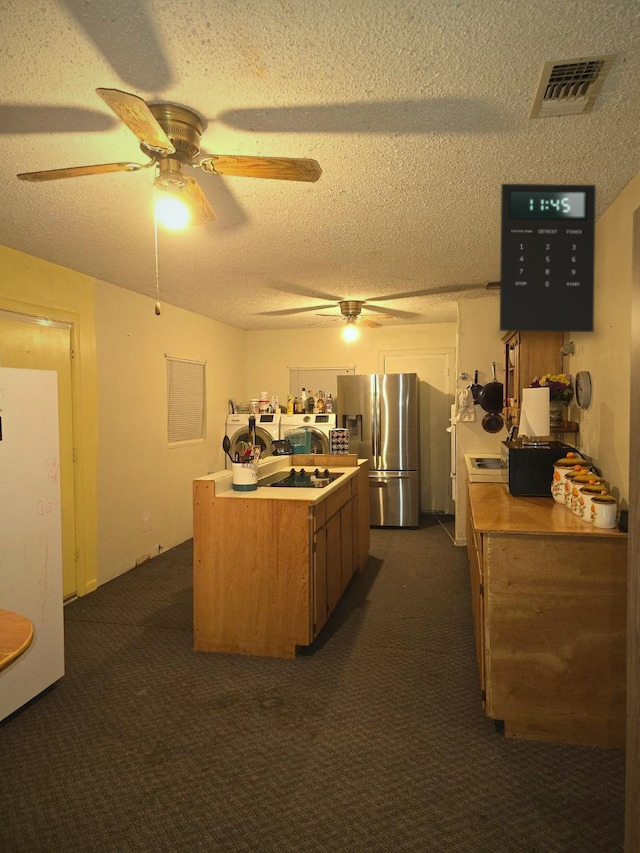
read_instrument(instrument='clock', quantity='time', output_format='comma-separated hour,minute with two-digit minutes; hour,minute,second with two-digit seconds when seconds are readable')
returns 11,45
